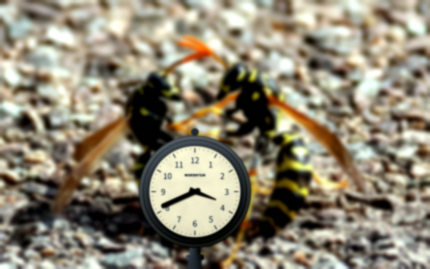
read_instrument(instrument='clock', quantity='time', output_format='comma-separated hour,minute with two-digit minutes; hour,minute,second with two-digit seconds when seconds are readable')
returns 3,41
